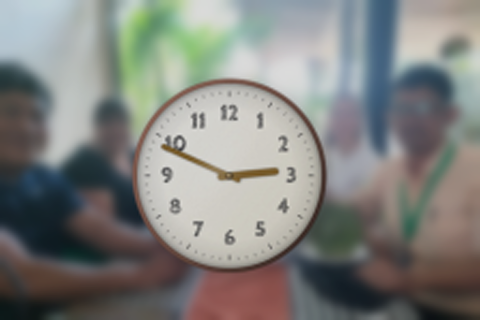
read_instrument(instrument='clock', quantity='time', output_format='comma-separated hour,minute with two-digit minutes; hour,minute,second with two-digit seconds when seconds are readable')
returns 2,49
